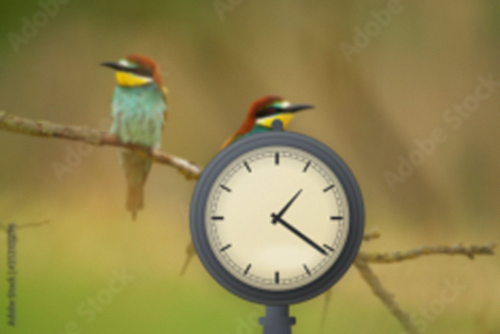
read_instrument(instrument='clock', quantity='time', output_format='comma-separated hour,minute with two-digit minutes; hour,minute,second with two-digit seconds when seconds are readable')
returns 1,21
